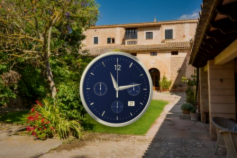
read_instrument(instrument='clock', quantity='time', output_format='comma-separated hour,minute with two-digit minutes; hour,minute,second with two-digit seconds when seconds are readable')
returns 11,13
